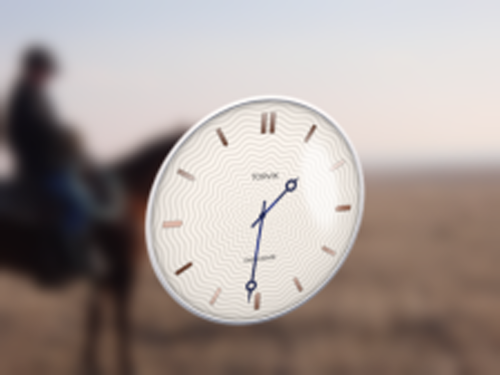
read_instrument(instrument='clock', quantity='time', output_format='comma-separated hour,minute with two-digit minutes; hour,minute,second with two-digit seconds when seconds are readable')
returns 1,31
